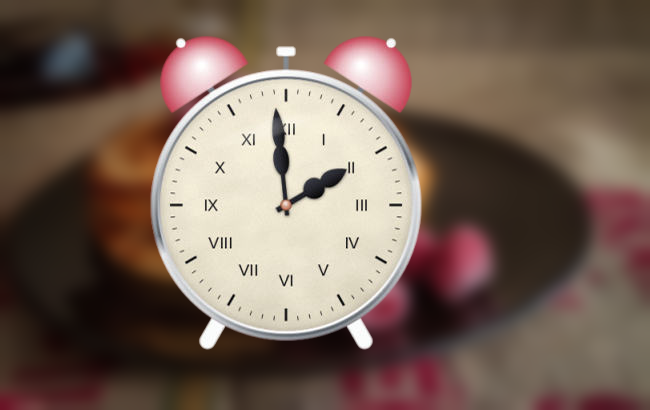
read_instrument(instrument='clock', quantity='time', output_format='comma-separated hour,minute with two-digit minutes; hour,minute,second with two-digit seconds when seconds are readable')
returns 1,59
